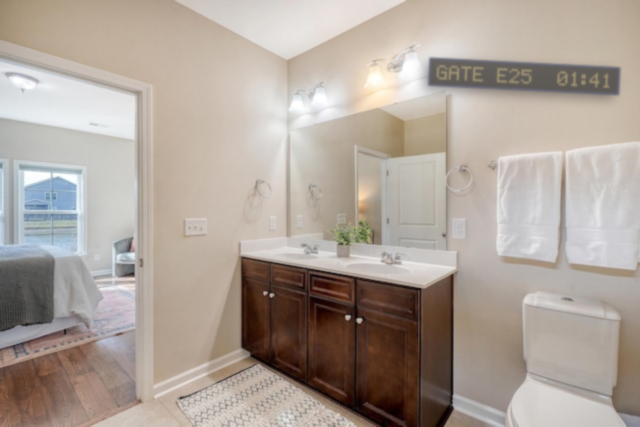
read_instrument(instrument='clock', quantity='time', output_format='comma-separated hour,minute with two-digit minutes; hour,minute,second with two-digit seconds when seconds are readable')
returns 1,41
